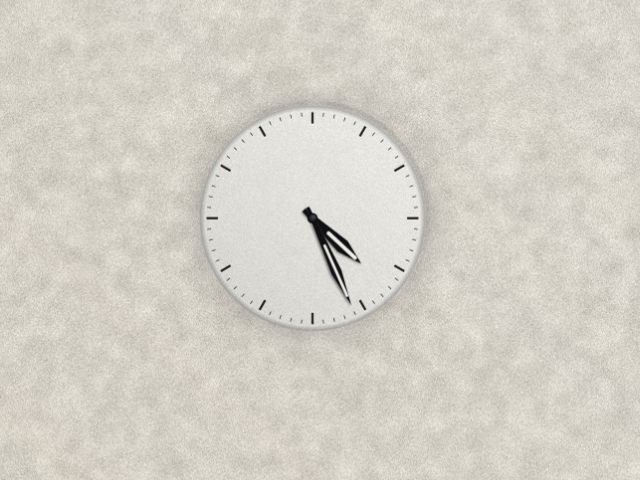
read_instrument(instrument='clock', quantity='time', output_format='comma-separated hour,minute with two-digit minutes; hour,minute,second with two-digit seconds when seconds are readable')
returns 4,26
